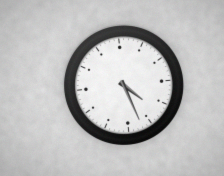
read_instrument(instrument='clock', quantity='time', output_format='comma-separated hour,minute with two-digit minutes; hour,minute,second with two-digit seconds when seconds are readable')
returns 4,27
